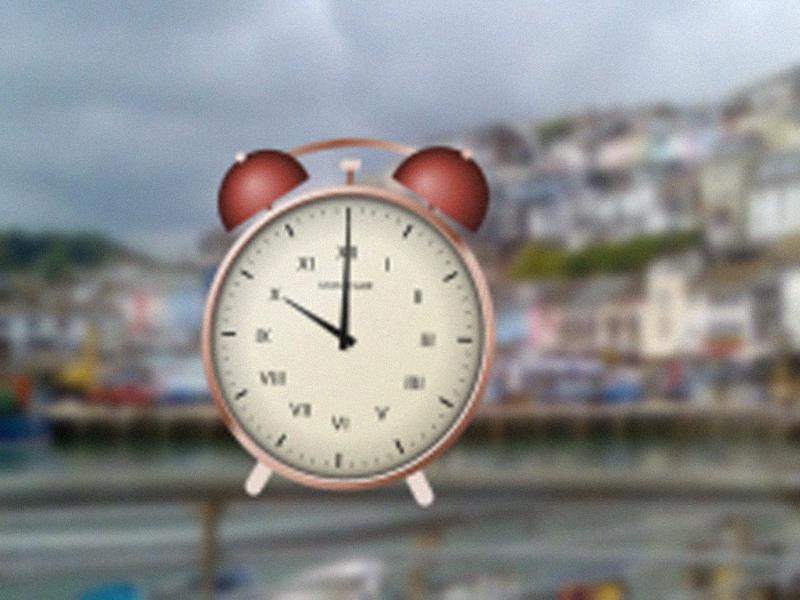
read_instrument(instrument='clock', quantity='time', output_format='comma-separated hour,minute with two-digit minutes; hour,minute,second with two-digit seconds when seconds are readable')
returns 10,00
